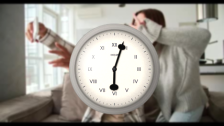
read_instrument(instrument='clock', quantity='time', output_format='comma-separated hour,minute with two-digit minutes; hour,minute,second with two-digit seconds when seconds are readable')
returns 6,03
